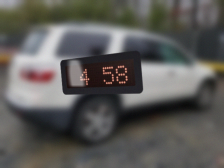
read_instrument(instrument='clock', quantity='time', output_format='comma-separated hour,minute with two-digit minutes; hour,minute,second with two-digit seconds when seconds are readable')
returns 4,58
